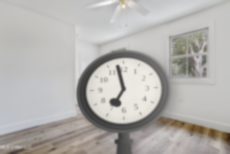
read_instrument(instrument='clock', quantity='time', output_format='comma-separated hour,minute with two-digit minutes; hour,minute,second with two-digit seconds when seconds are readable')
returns 6,58
